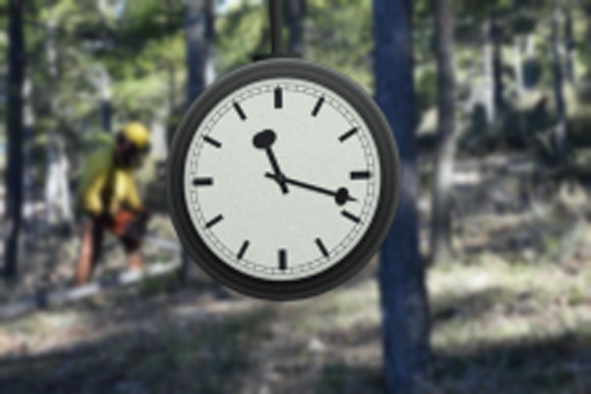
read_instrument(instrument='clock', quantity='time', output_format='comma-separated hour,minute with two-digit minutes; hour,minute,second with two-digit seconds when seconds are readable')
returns 11,18
